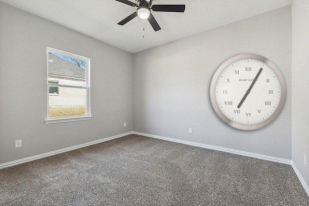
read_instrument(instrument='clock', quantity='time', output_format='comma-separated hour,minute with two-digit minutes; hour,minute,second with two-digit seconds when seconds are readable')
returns 7,05
